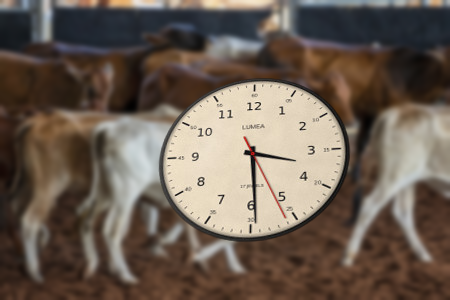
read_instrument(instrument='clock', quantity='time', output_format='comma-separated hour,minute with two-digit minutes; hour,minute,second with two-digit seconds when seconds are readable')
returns 3,29,26
